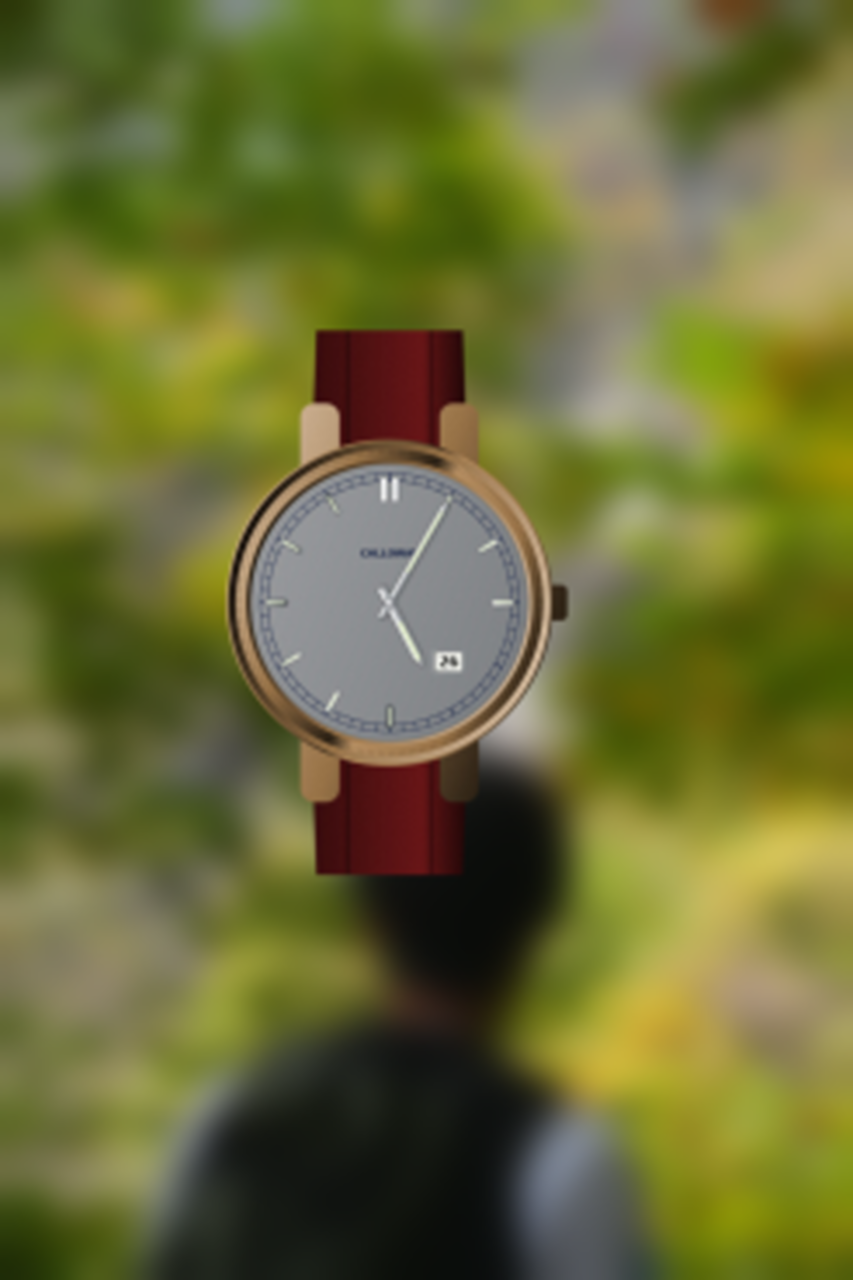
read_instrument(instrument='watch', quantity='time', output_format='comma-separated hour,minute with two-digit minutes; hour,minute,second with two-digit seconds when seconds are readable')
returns 5,05
